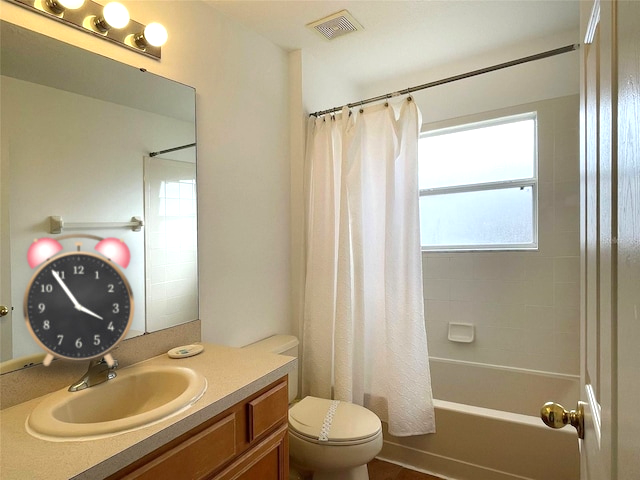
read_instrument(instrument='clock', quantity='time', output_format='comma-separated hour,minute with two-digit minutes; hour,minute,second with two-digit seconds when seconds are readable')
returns 3,54
